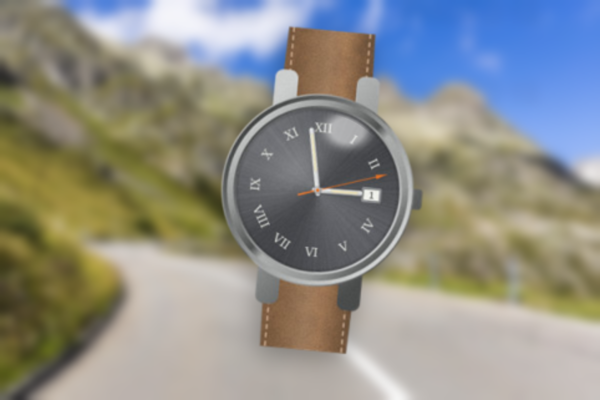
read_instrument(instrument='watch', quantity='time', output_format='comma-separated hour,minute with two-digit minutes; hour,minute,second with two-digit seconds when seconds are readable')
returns 2,58,12
